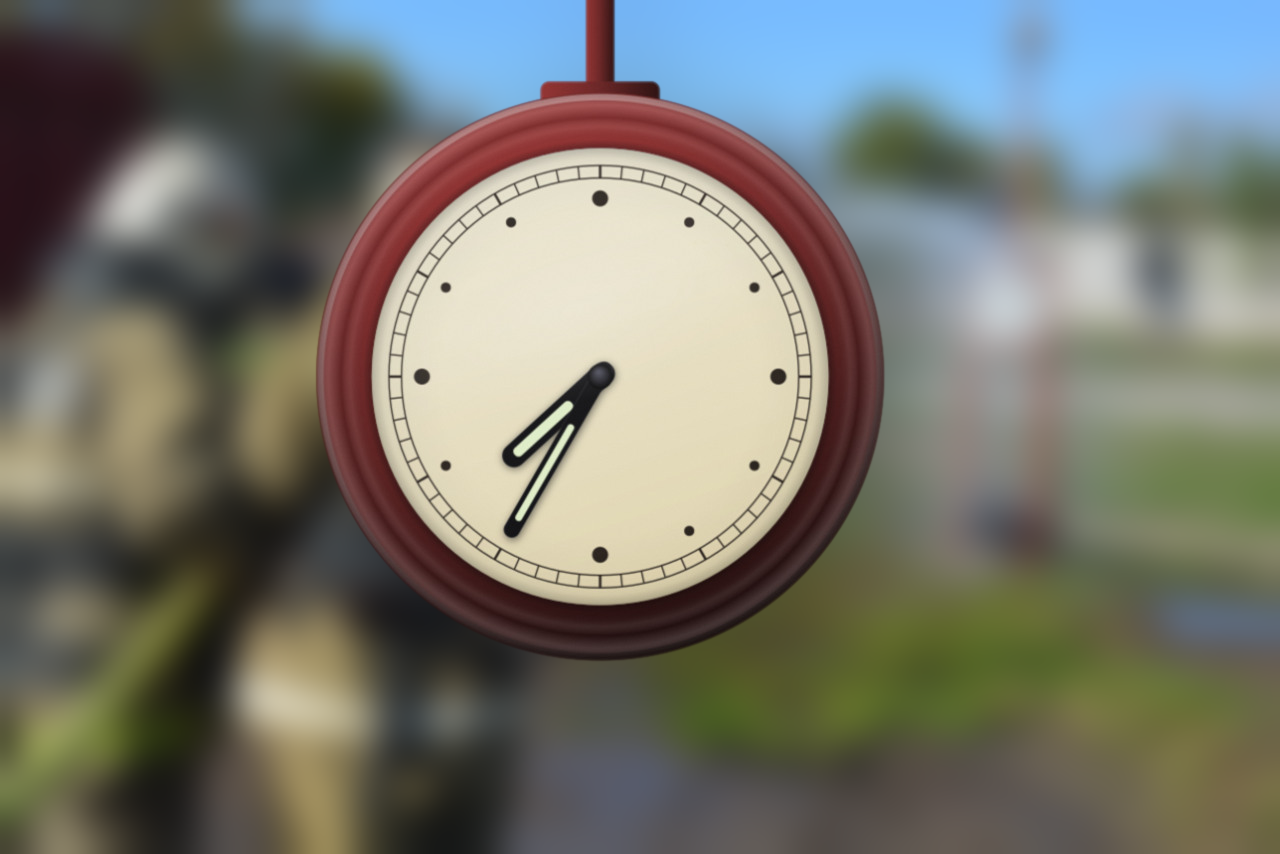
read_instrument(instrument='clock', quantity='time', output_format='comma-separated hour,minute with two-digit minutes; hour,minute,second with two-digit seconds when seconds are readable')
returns 7,35
